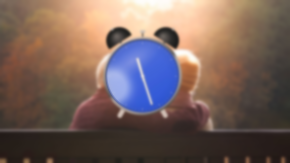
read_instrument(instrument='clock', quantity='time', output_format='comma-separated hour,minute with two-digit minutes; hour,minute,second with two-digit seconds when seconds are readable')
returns 11,27
